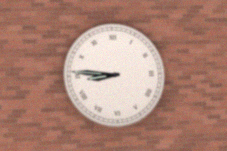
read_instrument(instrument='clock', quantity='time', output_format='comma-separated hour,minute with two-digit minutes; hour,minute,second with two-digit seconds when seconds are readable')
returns 8,46
